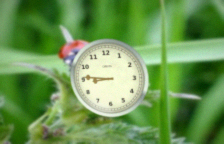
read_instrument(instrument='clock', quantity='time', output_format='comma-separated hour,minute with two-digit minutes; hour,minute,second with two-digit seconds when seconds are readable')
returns 8,46
